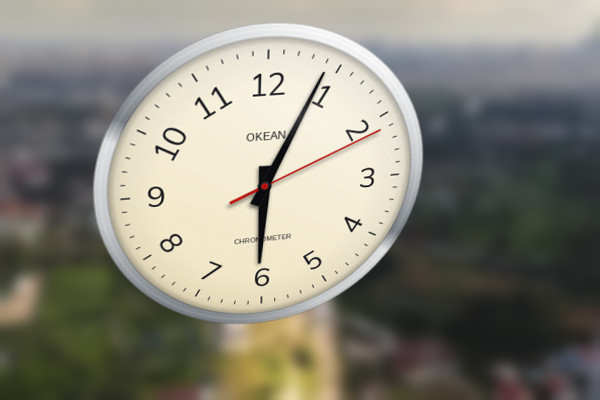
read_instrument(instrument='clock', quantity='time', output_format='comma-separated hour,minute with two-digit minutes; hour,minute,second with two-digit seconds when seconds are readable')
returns 6,04,11
